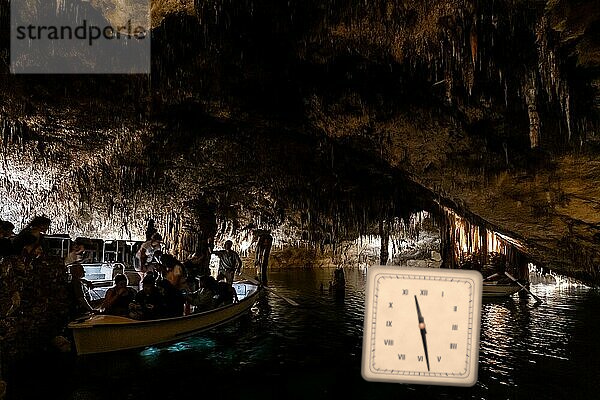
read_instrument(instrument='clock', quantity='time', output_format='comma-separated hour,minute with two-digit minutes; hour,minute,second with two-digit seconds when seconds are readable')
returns 11,28
